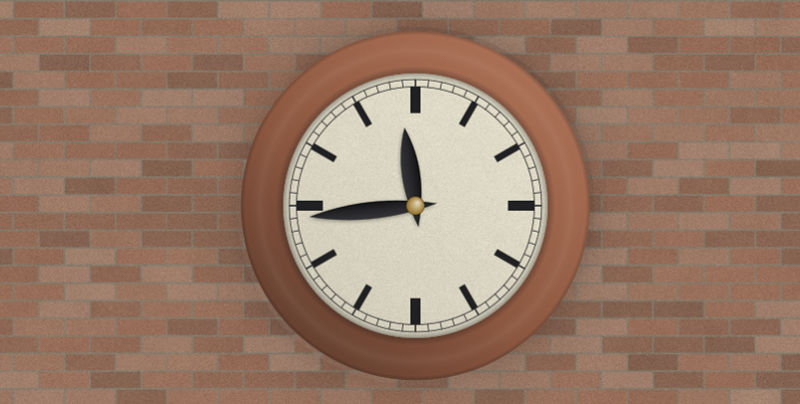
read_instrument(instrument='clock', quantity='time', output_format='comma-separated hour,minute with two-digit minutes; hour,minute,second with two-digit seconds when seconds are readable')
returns 11,44
